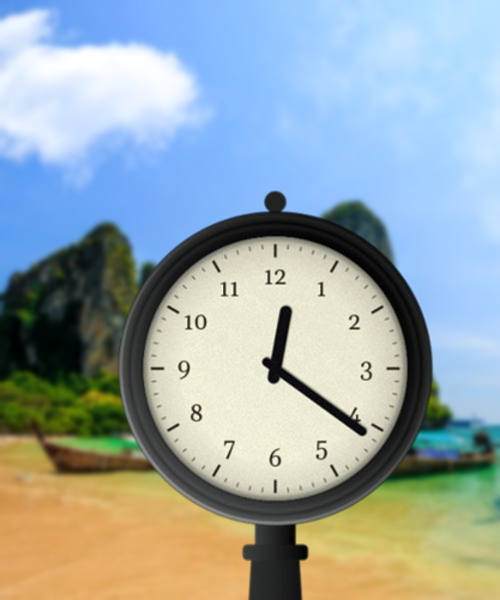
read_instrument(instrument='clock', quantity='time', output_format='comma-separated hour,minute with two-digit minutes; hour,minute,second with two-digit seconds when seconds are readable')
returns 12,21
